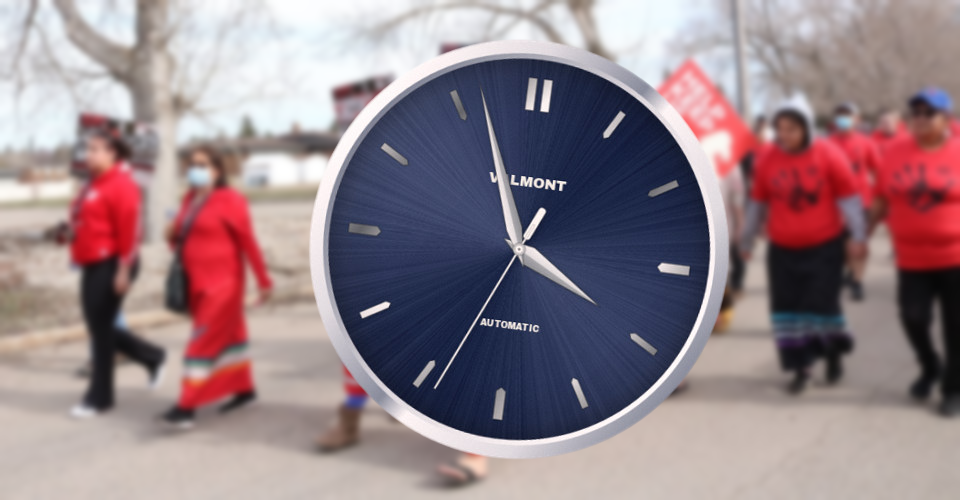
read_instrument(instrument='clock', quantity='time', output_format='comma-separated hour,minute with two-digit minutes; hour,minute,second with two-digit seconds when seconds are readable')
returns 3,56,34
